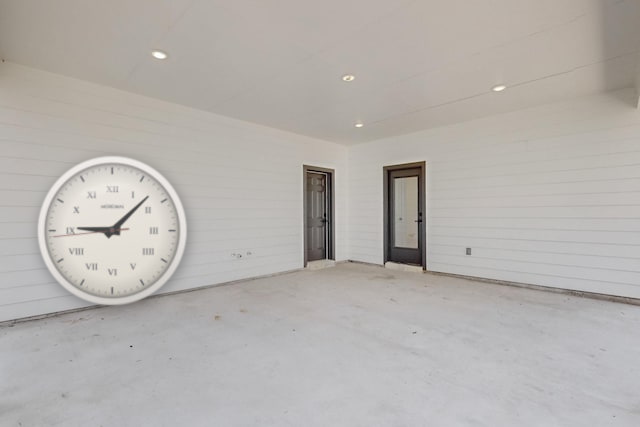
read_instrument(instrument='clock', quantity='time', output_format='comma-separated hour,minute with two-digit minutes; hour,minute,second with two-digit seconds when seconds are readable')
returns 9,07,44
